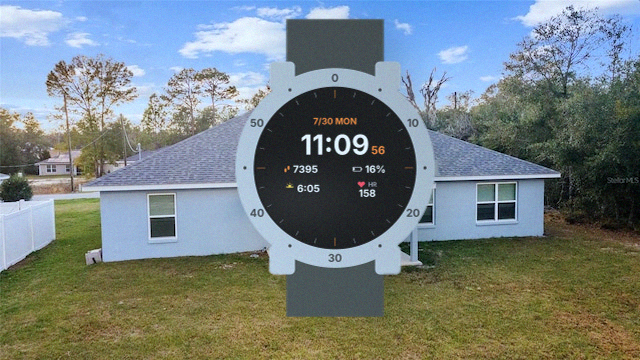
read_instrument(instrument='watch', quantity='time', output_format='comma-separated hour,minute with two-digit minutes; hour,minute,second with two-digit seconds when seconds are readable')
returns 11,09,56
